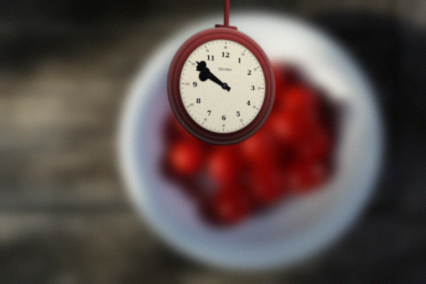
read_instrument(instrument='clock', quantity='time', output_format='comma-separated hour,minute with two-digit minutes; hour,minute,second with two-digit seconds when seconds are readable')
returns 9,51
